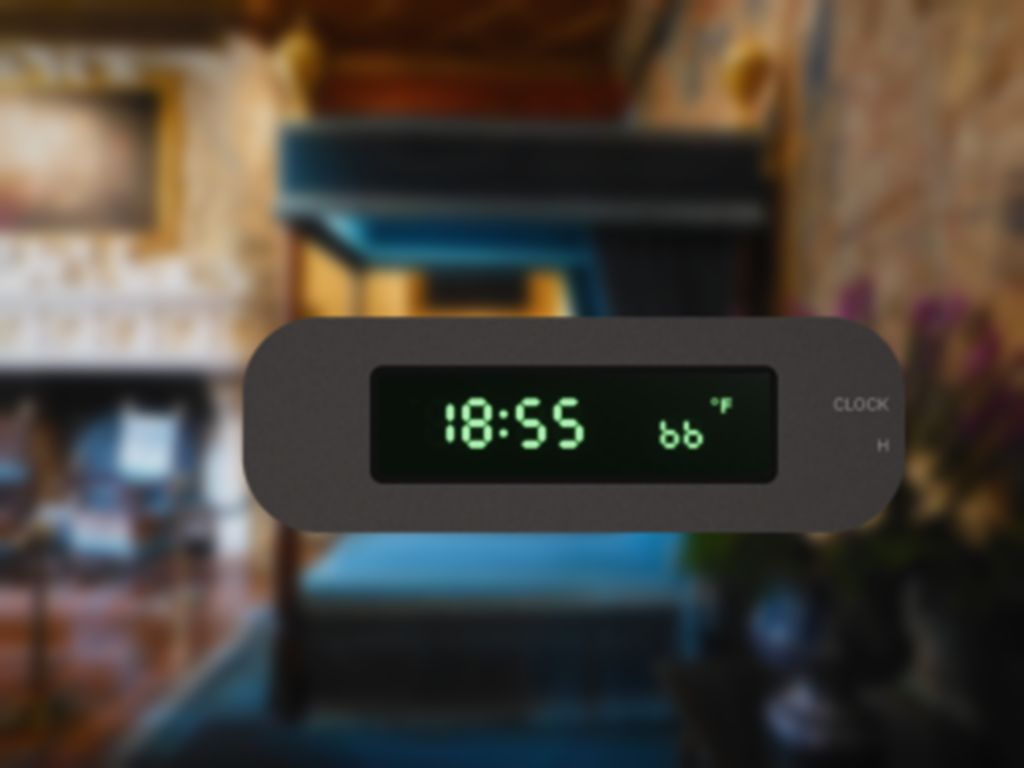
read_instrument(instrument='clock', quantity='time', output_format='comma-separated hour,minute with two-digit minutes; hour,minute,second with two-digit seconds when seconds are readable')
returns 18,55
